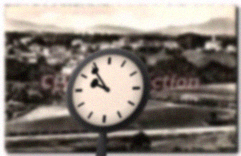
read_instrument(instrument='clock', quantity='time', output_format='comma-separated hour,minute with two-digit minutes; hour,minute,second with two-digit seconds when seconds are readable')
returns 9,54
